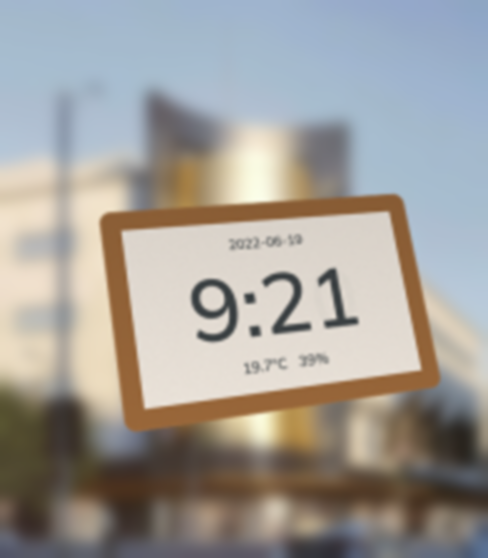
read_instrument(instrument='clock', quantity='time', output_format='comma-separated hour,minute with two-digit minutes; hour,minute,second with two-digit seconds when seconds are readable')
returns 9,21
